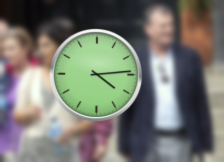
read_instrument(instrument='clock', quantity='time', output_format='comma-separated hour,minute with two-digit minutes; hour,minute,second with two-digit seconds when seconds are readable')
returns 4,14
